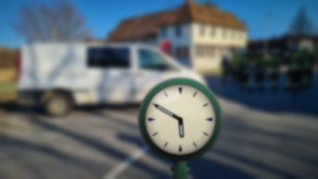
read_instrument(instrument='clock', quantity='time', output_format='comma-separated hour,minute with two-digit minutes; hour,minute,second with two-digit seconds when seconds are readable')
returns 5,50
